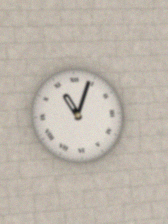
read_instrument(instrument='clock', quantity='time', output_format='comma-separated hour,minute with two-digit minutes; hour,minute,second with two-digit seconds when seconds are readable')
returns 11,04
